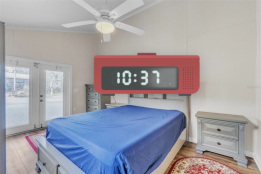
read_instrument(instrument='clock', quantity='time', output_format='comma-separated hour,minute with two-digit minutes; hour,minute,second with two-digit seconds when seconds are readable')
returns 10,37
